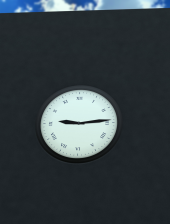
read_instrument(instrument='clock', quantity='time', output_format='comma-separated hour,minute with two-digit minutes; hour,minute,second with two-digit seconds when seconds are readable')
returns 9,14
